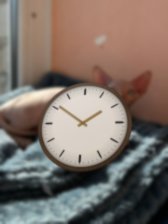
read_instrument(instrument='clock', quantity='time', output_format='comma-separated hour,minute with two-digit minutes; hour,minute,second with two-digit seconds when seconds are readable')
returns 1,51
